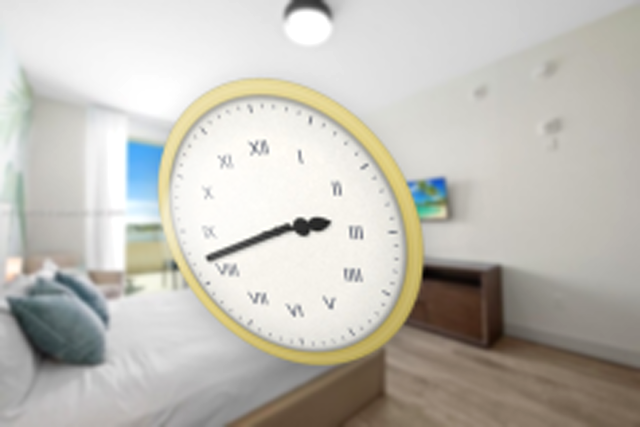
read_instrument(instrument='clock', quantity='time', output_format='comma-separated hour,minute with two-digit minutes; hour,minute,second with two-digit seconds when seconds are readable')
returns 2,42
